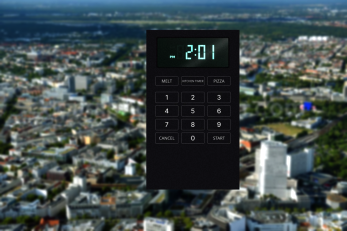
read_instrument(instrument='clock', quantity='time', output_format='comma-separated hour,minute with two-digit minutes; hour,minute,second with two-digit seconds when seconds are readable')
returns 2,01
